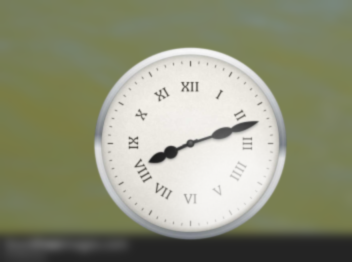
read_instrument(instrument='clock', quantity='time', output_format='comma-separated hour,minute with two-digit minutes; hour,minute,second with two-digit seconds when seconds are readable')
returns 8,12
